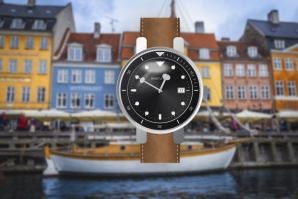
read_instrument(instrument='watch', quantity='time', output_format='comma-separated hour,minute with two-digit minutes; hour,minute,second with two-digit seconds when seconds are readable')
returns 12,50
